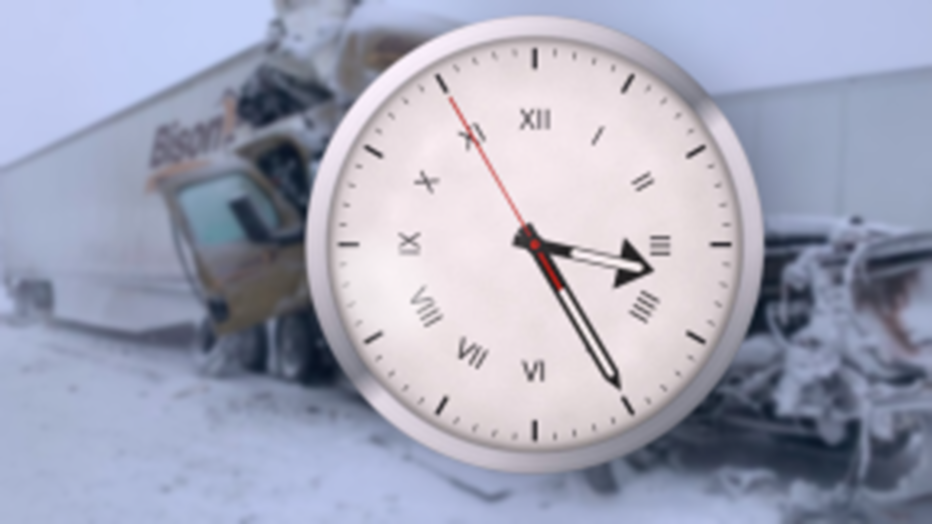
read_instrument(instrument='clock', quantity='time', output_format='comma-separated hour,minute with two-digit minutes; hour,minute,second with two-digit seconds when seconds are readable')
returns 3,24,55
